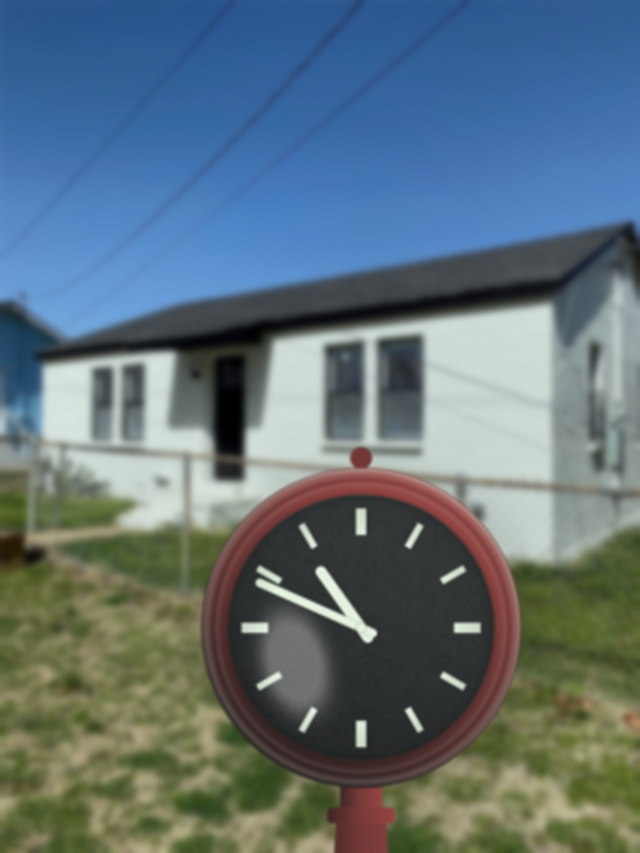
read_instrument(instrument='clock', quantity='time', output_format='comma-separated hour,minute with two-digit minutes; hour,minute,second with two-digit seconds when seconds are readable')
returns 10,49
